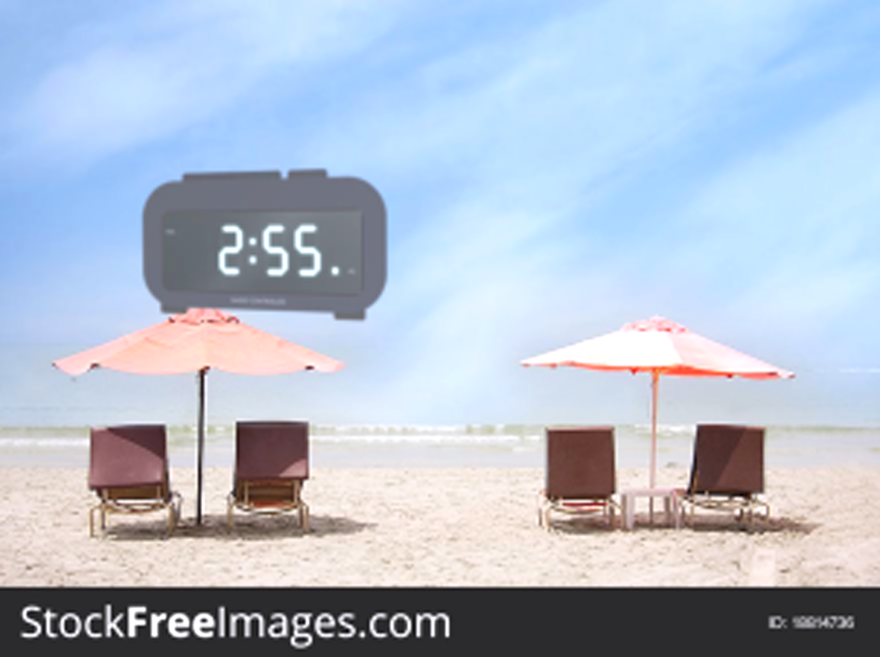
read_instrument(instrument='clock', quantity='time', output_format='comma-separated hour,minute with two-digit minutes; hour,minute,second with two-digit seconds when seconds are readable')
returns 2,55
